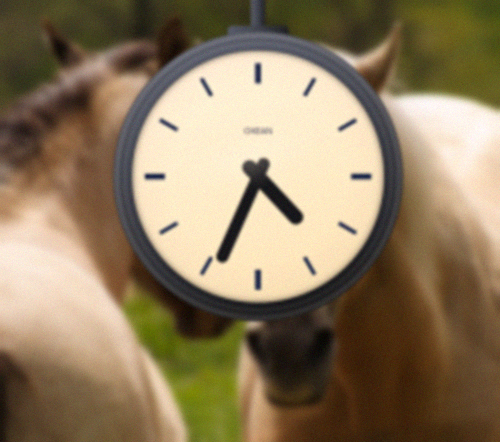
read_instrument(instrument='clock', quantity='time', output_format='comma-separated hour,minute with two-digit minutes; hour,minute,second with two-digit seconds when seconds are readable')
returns 4,34
